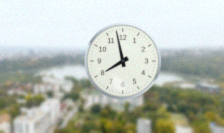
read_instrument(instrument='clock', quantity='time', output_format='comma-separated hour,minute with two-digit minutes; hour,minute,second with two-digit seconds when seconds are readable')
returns 7,58
